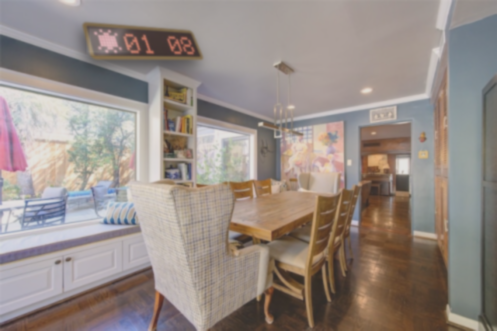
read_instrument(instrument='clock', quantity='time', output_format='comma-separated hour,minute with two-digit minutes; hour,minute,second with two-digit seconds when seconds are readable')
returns 1,08
